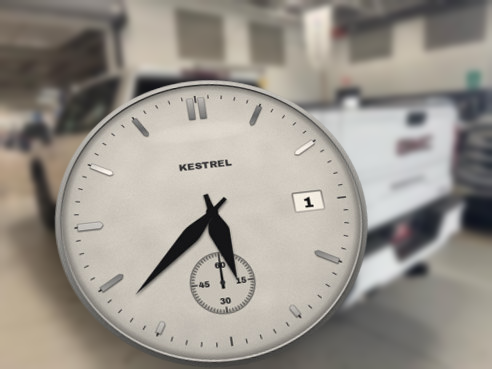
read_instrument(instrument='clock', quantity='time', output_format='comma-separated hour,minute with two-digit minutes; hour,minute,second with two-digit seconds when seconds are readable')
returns 5,38
